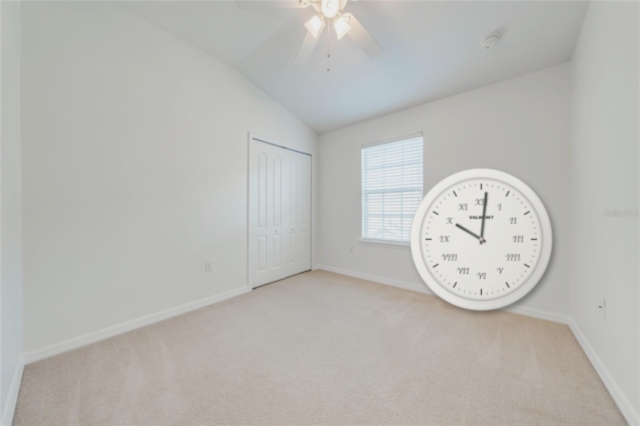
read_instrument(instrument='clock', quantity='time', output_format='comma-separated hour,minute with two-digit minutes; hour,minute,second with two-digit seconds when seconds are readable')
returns 10,01
